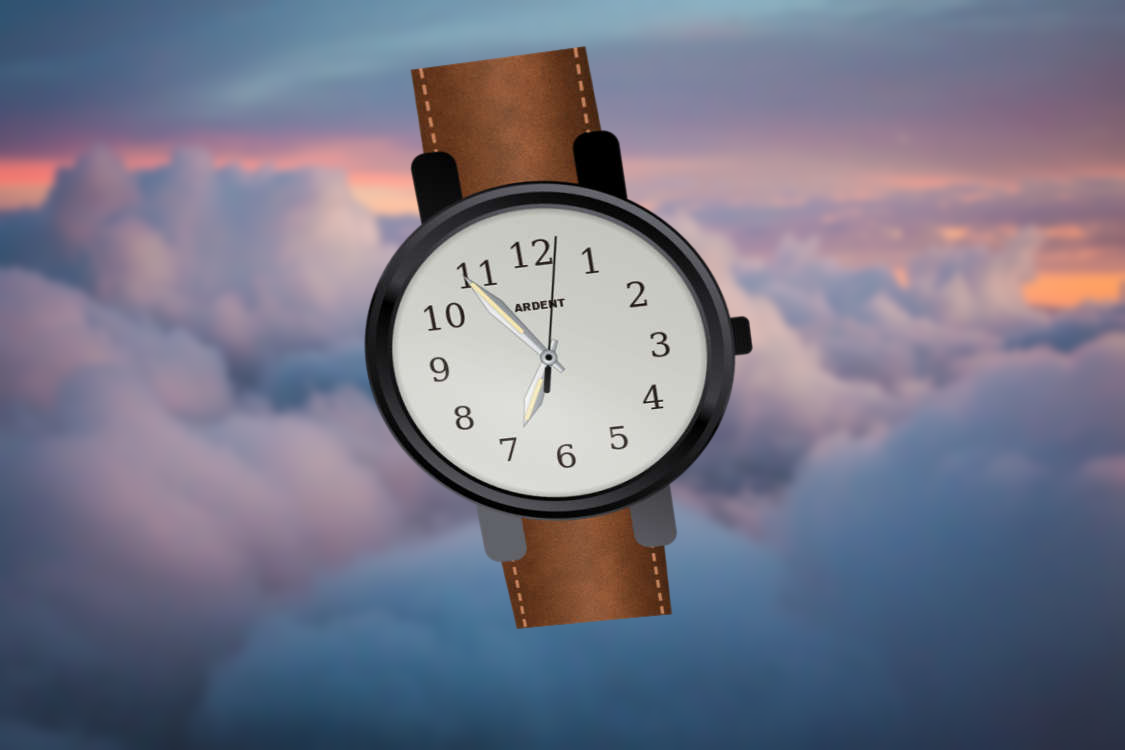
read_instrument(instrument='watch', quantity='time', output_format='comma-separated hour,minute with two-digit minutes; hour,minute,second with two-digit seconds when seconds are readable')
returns 6,54,02
